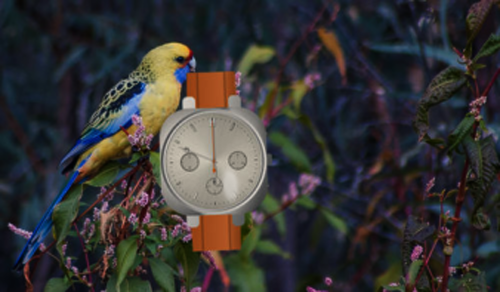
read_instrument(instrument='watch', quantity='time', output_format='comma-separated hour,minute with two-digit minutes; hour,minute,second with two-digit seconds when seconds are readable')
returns 5,49
